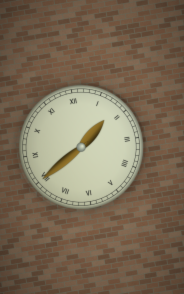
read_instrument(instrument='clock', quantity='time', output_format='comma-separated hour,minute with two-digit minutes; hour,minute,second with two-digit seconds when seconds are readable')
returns 1,40
